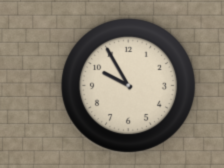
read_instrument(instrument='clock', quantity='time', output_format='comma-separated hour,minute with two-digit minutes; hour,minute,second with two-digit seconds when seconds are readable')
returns 9,55
